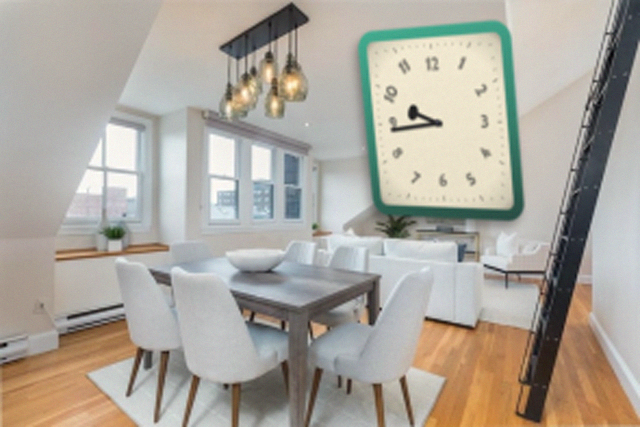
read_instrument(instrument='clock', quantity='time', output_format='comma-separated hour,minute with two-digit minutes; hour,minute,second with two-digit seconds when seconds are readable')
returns 9,44
